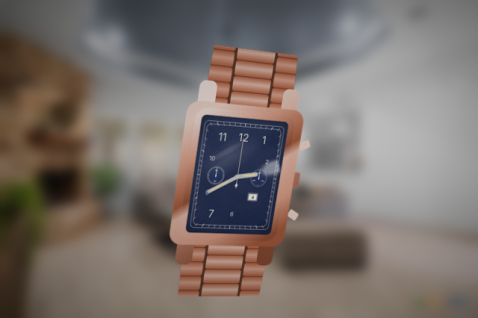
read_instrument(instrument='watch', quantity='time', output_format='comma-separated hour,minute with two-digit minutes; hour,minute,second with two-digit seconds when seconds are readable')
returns 2,40
